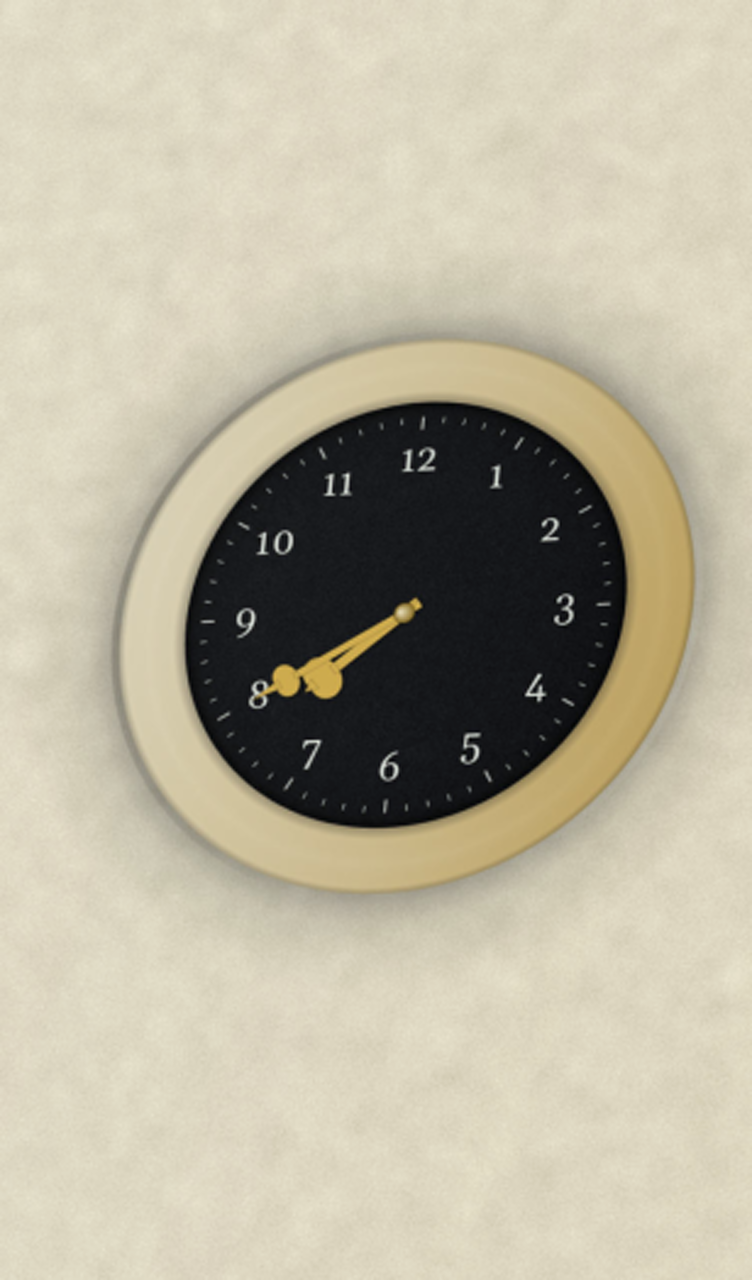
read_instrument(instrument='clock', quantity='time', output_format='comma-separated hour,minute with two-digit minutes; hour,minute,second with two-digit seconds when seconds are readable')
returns 7,40
